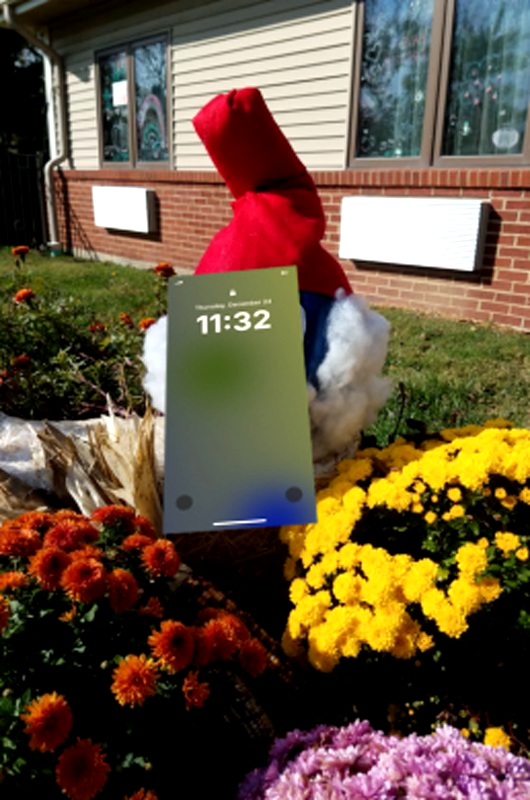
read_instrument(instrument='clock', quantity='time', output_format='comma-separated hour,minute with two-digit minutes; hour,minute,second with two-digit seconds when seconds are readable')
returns 11,32
